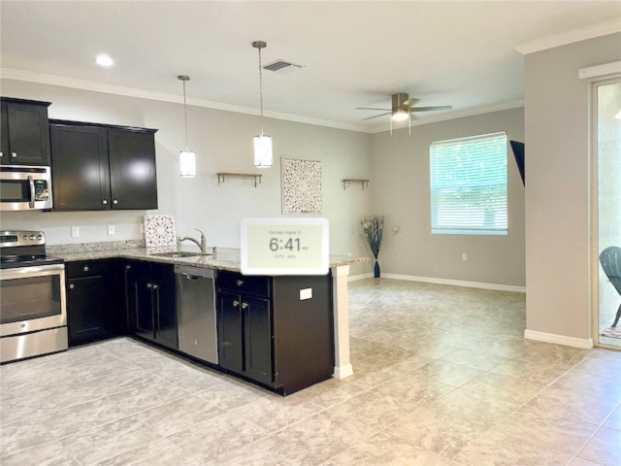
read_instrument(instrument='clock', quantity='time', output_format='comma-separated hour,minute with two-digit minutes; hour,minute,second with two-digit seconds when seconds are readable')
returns 6,41
